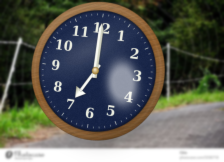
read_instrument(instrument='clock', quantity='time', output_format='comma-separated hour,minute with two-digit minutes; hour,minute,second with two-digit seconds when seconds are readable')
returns 7,00
